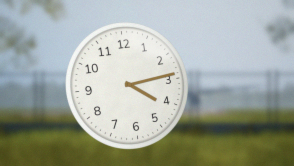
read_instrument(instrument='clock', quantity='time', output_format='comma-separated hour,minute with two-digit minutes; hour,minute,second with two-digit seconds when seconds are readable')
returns 4,14
